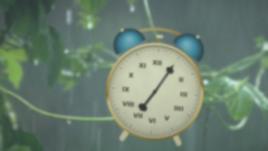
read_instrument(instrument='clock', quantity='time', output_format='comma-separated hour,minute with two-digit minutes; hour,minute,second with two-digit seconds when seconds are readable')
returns 7,05
